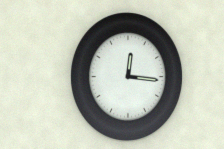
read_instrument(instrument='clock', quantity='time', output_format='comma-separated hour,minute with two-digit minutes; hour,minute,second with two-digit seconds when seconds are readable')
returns 12,16
